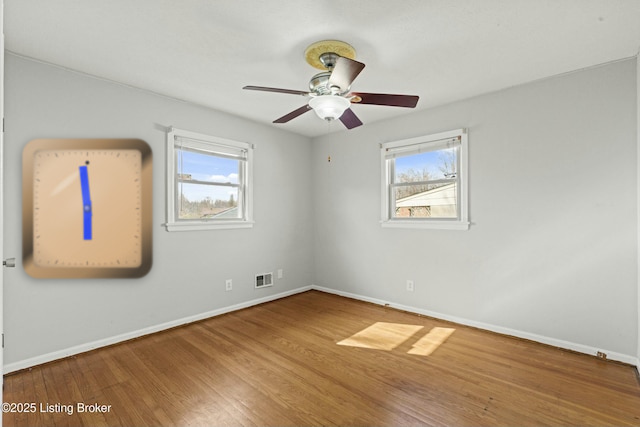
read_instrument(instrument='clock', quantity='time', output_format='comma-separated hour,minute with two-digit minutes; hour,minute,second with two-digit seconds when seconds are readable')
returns 5,59
